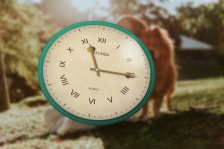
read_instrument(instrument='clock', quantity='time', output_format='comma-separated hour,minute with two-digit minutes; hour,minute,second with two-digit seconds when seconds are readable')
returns 11,15
